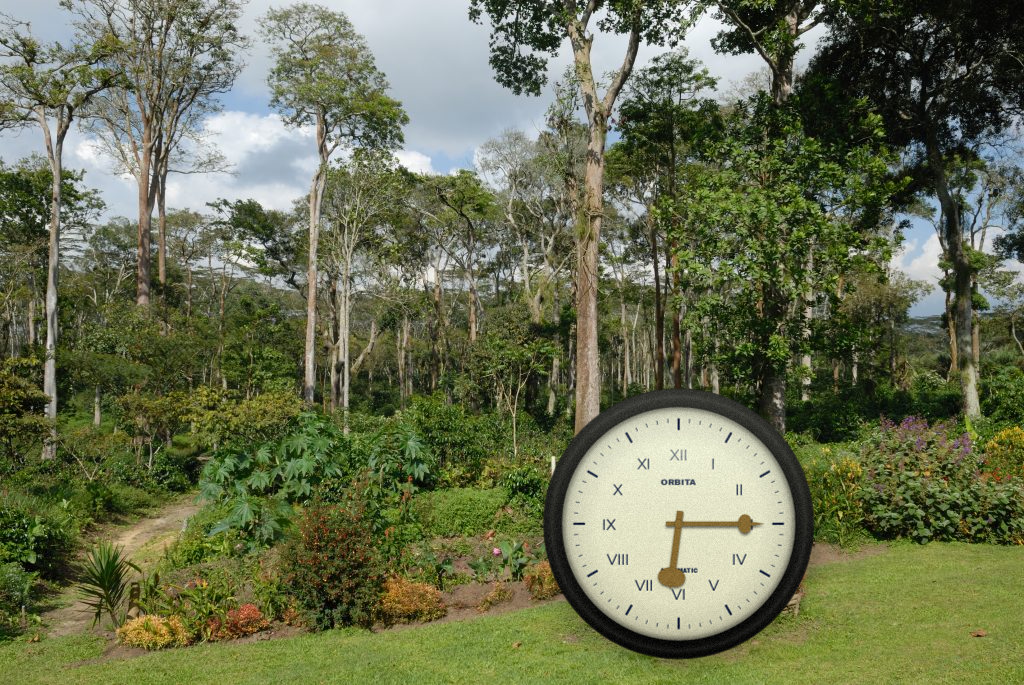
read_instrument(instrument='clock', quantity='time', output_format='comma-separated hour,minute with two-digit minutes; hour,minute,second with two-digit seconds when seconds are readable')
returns 6,15
